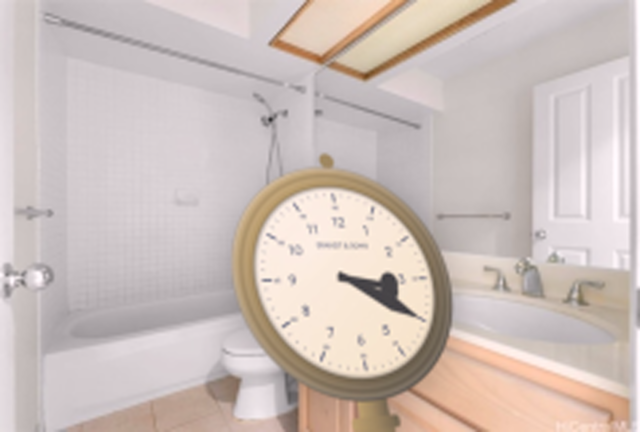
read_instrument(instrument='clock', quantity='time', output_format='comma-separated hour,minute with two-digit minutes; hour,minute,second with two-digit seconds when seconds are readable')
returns 3,20
